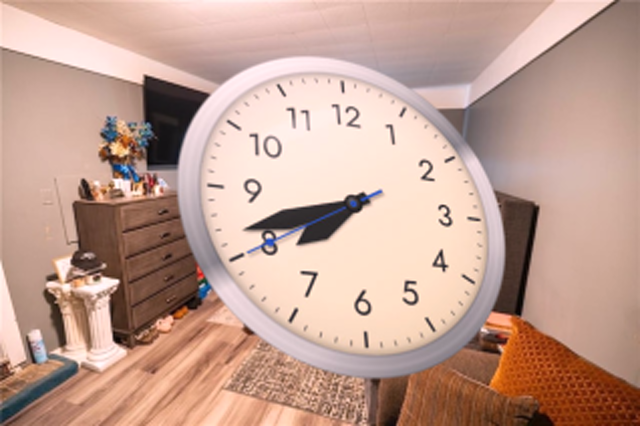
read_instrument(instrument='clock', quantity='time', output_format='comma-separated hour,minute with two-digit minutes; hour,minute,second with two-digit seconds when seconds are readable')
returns 7,41,40
